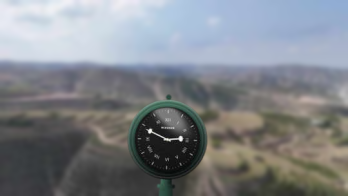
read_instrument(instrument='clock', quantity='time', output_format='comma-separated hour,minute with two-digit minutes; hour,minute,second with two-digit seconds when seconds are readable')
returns 2,49
